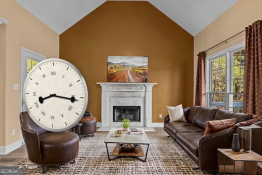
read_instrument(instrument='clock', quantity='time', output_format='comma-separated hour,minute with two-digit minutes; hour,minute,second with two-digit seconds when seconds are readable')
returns 8,16
